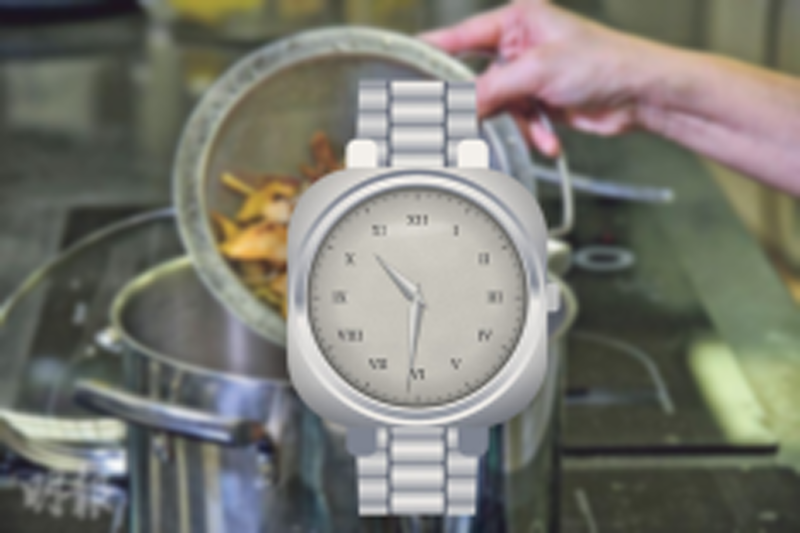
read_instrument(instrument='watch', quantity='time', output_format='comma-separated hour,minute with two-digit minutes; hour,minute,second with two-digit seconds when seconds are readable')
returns 10,31
